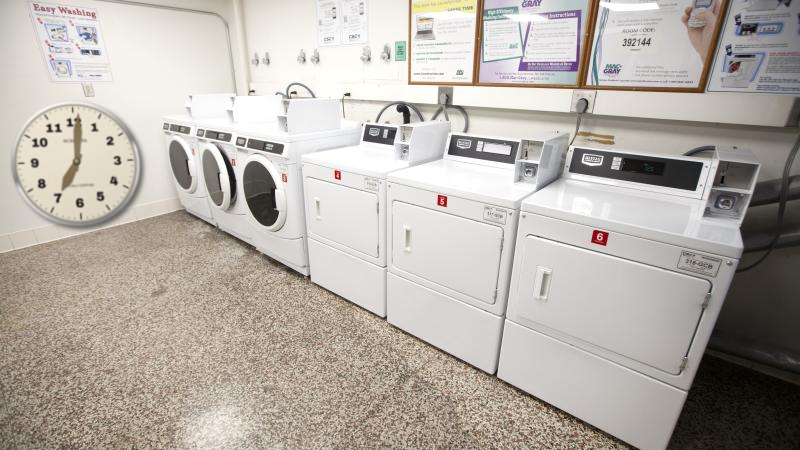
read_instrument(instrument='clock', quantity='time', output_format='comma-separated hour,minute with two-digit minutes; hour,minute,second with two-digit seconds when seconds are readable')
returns 7,01
